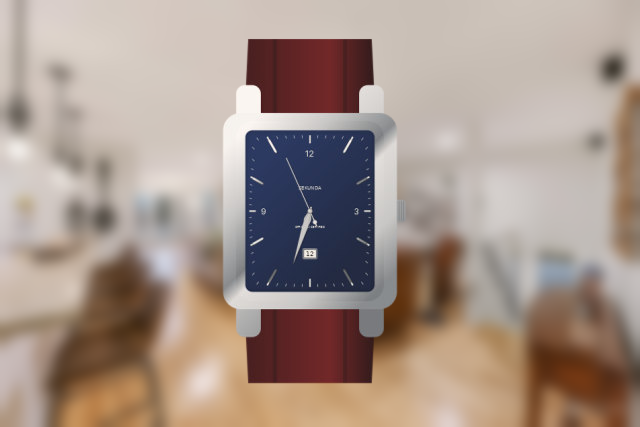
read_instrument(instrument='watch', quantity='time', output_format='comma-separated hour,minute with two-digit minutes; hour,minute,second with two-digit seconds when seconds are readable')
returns 6,32,56
